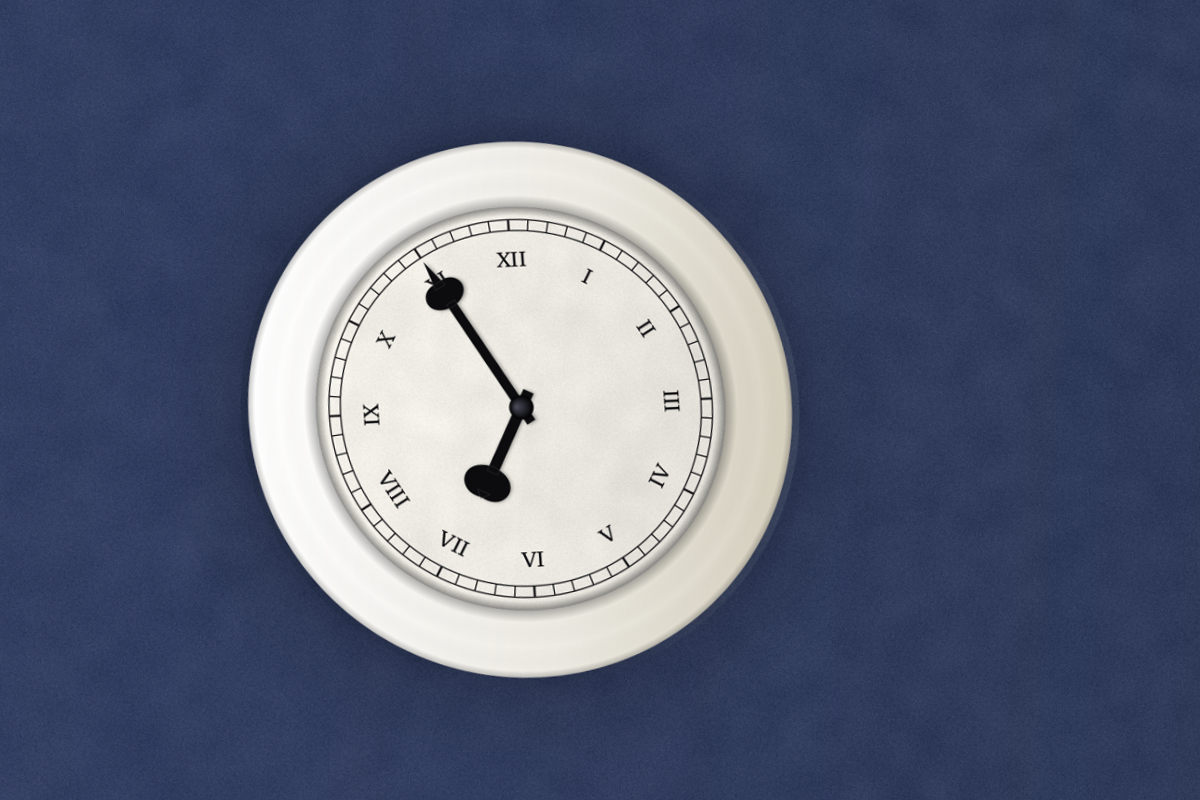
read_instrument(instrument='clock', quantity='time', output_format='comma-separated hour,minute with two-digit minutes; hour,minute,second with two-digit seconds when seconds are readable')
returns 6,55
